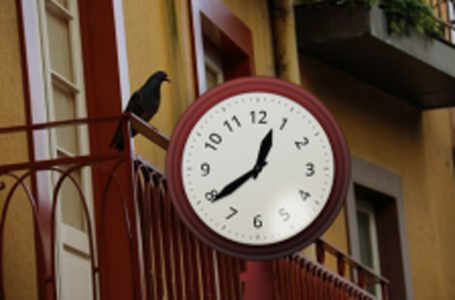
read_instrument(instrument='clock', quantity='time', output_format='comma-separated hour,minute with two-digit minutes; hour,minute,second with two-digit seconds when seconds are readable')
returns 12,39
